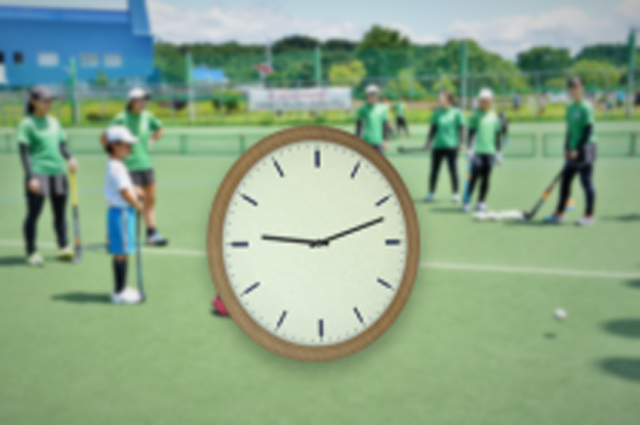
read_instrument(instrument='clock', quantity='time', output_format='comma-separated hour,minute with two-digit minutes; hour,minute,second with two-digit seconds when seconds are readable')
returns 9,12
